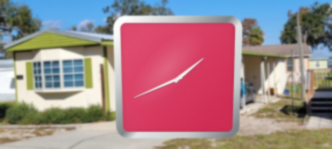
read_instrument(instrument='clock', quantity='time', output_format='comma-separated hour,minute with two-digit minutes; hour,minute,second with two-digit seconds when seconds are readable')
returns 1,41
